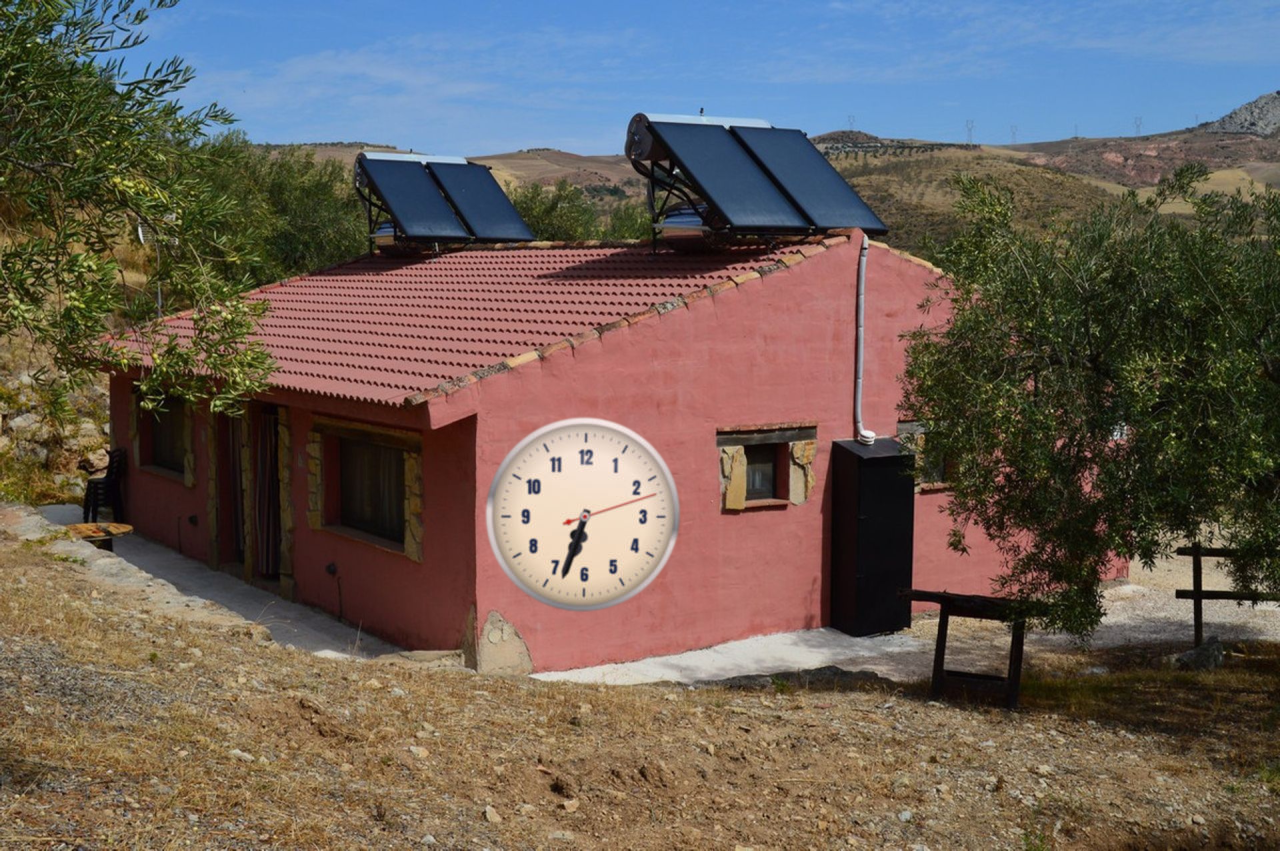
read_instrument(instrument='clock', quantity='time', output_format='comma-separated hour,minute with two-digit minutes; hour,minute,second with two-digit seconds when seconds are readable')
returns 6,33,12
